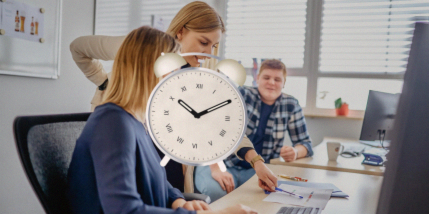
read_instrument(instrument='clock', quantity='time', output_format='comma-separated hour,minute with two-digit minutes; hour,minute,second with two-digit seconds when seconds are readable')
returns 10,10
